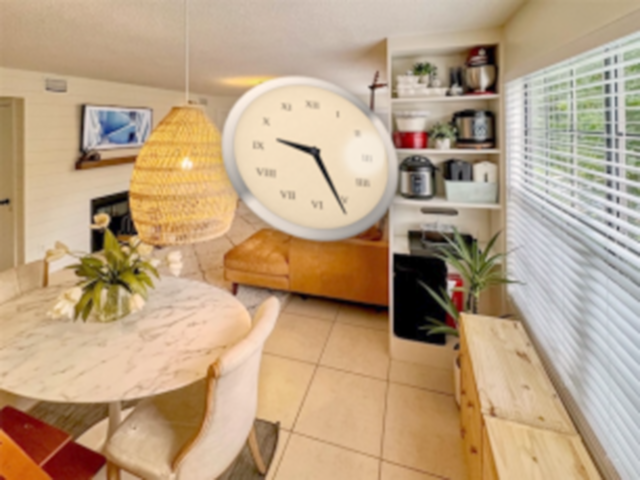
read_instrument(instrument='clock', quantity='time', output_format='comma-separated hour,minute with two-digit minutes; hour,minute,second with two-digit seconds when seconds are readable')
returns 9,26
